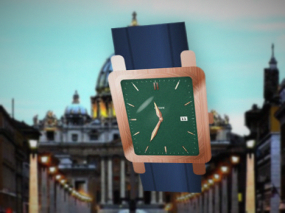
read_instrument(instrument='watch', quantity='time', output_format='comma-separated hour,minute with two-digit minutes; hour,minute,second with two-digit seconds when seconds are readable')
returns 11,35
